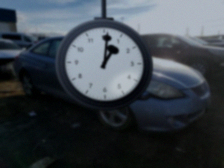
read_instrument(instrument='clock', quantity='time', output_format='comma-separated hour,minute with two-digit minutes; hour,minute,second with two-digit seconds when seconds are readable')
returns 1,01
